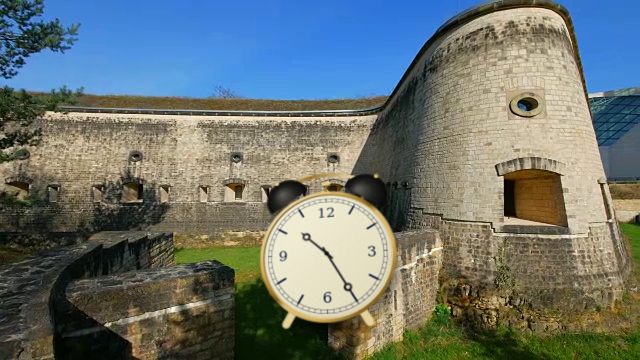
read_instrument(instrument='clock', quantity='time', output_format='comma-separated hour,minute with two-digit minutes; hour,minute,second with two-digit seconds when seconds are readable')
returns 10,25
